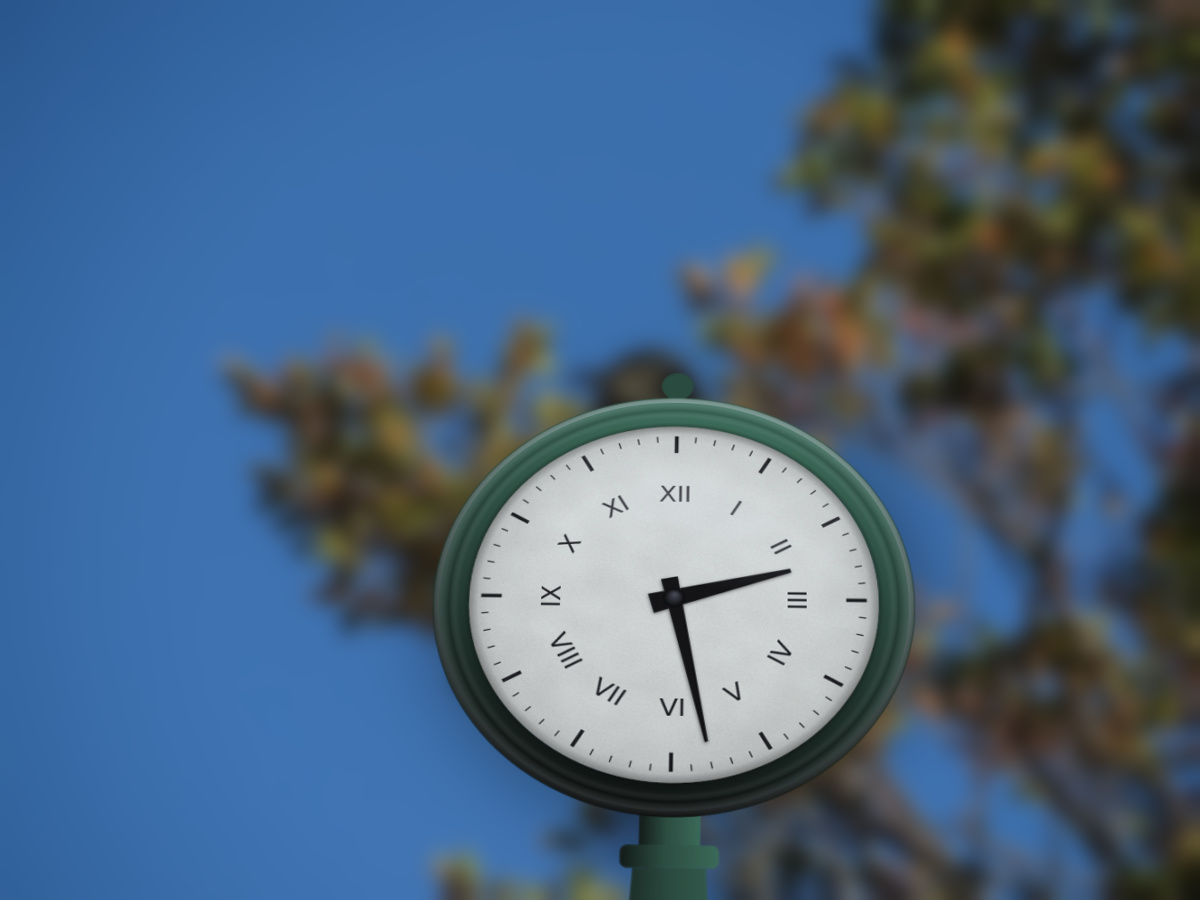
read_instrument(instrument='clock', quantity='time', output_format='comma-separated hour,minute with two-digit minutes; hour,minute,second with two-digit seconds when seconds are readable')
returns 2,28
